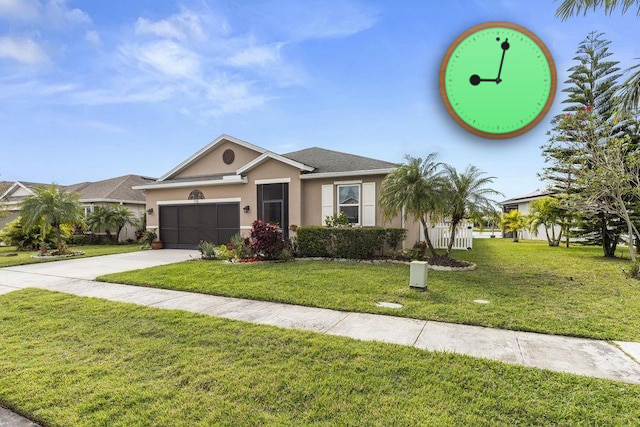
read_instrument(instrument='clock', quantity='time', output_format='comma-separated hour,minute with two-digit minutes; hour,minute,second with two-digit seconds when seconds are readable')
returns 9,02
